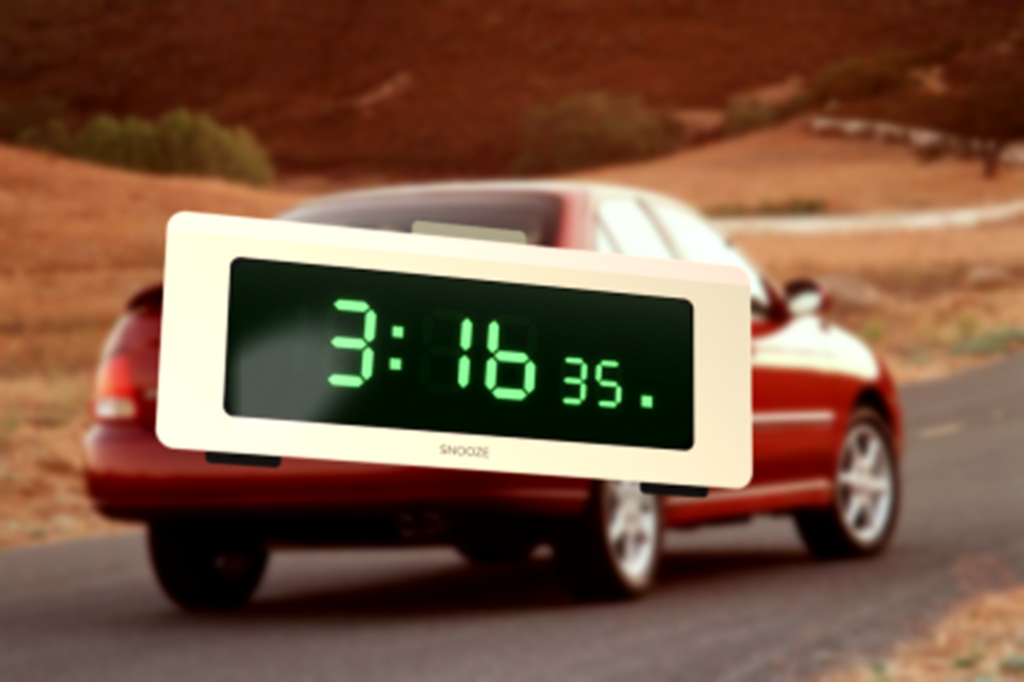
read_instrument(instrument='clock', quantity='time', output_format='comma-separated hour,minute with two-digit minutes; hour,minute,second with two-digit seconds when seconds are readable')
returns 3,16,35
